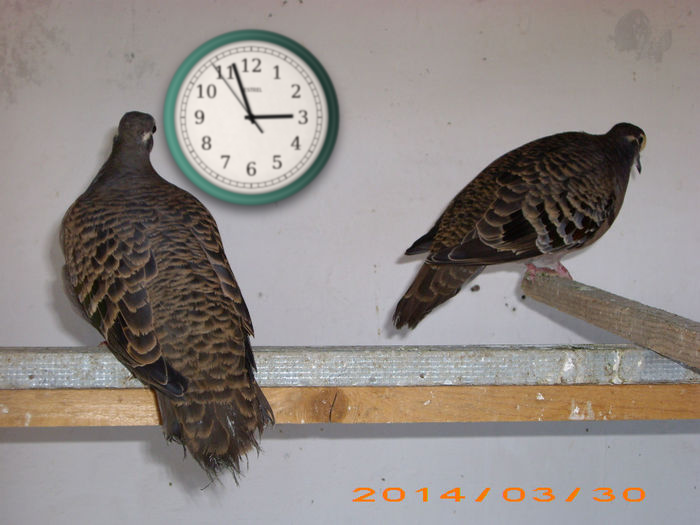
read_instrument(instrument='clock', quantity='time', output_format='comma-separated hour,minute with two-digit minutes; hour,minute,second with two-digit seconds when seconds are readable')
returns 2,56,54
